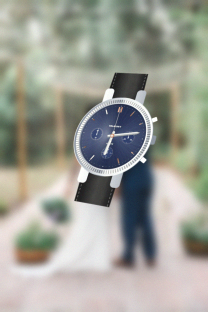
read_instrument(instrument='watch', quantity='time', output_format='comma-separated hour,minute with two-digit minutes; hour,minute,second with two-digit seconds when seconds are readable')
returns 6,13
